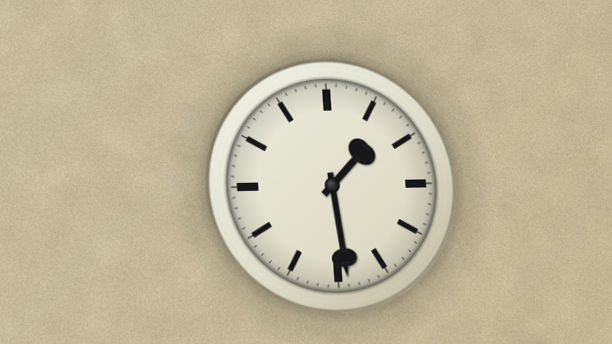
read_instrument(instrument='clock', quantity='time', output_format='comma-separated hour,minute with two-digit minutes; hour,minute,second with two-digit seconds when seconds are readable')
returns 1,29
